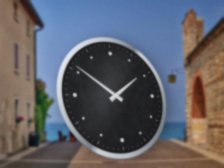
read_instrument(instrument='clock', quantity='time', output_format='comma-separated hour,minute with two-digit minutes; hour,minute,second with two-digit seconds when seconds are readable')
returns 1,51
